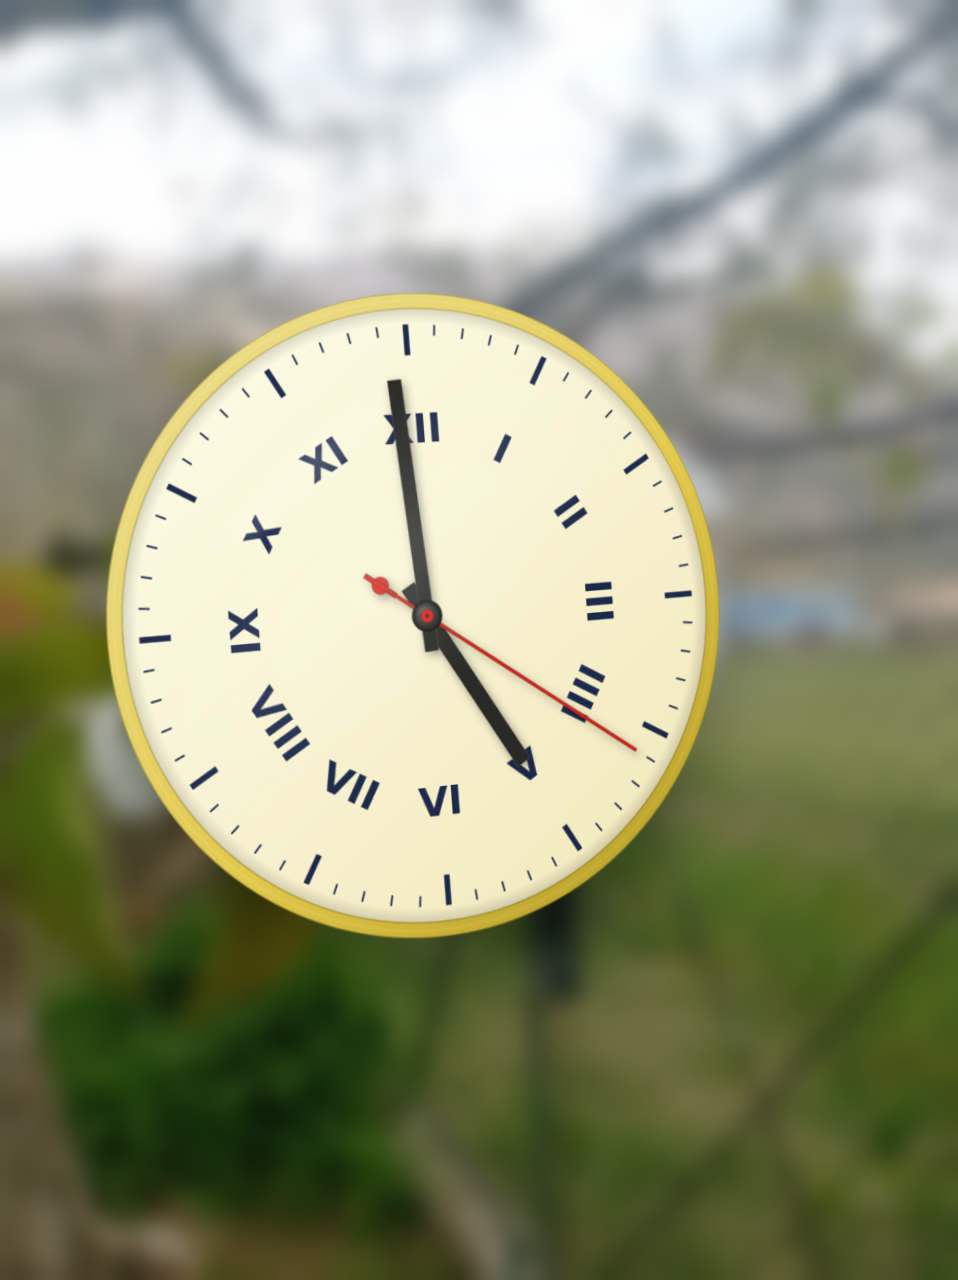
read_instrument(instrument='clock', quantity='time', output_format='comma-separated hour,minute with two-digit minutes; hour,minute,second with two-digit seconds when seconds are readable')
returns 4,59,21
